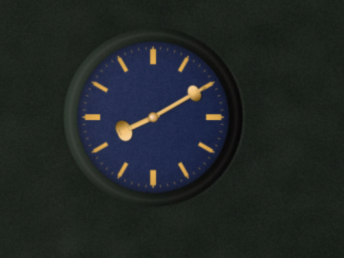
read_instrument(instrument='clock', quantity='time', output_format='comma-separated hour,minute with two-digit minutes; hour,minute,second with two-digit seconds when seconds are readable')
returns 8,10
